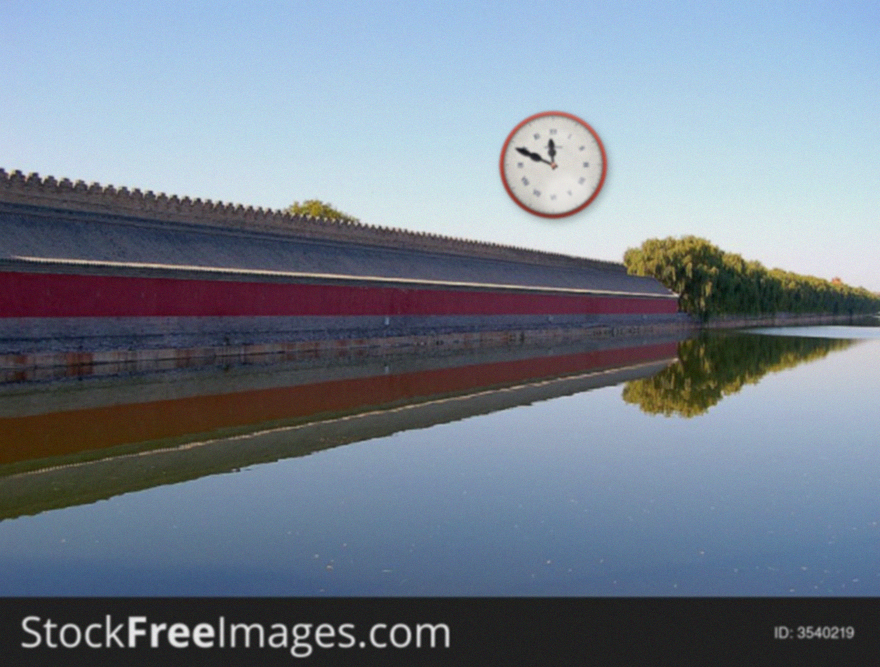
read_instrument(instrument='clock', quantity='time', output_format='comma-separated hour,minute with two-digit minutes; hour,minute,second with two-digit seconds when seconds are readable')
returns 11,49
